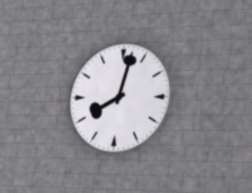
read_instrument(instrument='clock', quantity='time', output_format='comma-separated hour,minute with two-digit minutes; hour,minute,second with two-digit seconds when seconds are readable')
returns 8,02
